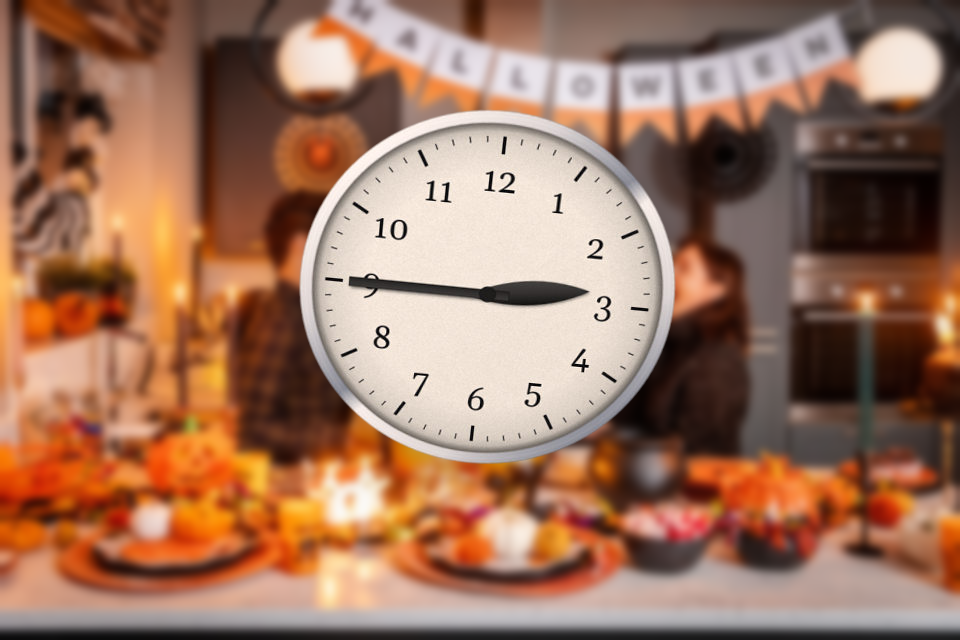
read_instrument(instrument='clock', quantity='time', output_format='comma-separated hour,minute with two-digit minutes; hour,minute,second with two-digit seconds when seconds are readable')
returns 2,45
